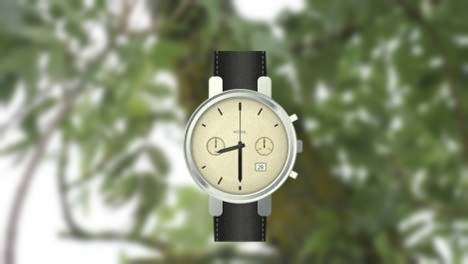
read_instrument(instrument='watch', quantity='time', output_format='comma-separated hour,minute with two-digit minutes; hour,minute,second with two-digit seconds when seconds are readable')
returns 8,30
